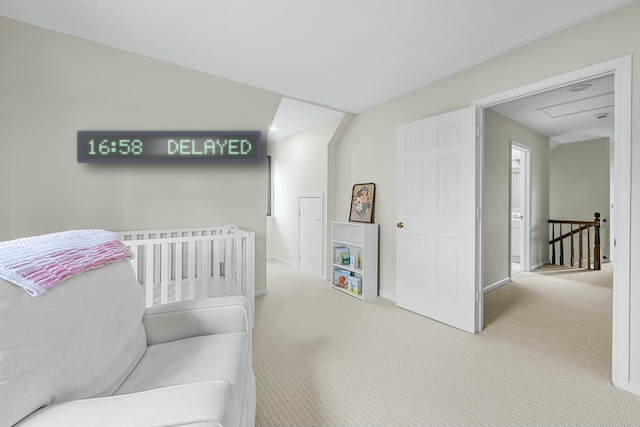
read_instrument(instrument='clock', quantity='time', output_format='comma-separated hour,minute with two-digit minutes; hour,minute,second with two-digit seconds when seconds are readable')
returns 16,58
